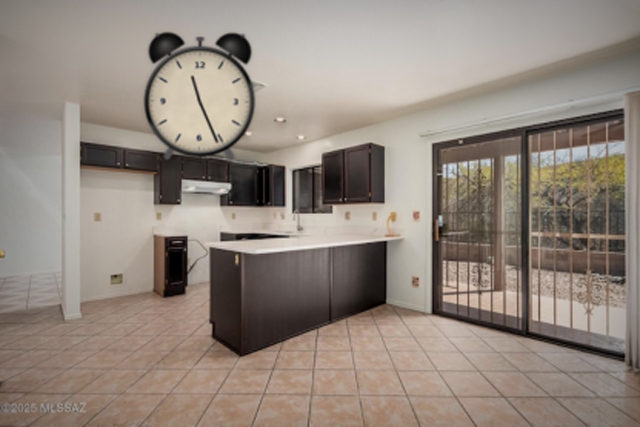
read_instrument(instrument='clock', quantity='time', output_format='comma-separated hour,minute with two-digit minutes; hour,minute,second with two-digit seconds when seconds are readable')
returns 11,26
